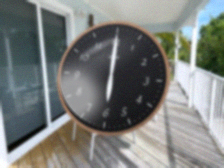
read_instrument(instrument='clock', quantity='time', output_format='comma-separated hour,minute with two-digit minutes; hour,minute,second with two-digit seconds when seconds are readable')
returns 6,00
